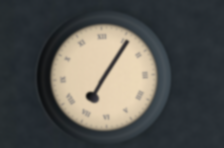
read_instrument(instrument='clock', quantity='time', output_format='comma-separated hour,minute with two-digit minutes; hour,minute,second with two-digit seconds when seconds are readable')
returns 7,06
